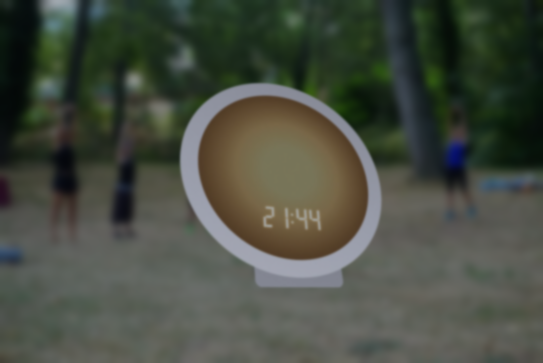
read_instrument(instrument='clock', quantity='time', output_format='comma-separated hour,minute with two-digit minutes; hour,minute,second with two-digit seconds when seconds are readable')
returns 21,44
